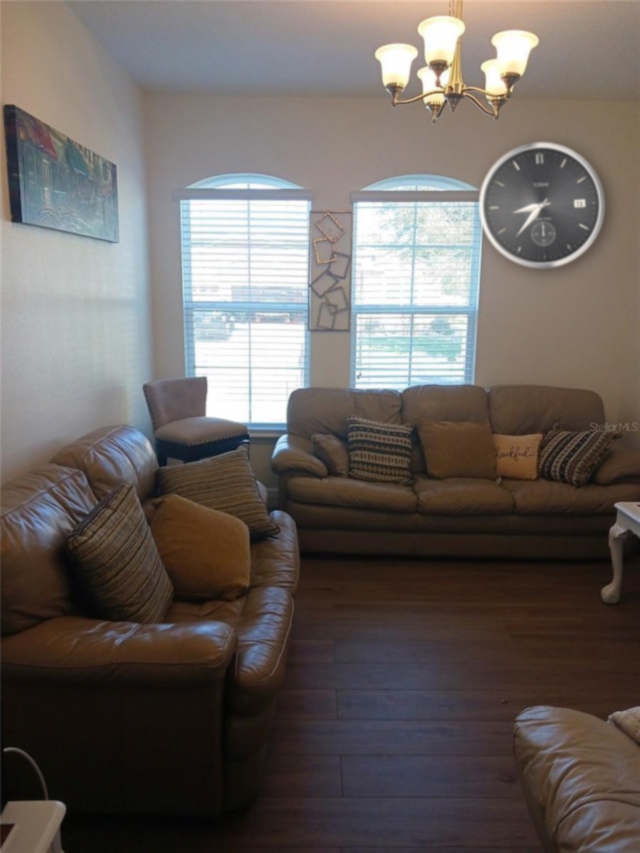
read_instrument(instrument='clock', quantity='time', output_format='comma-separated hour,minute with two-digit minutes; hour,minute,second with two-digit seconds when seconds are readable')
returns 8,37
